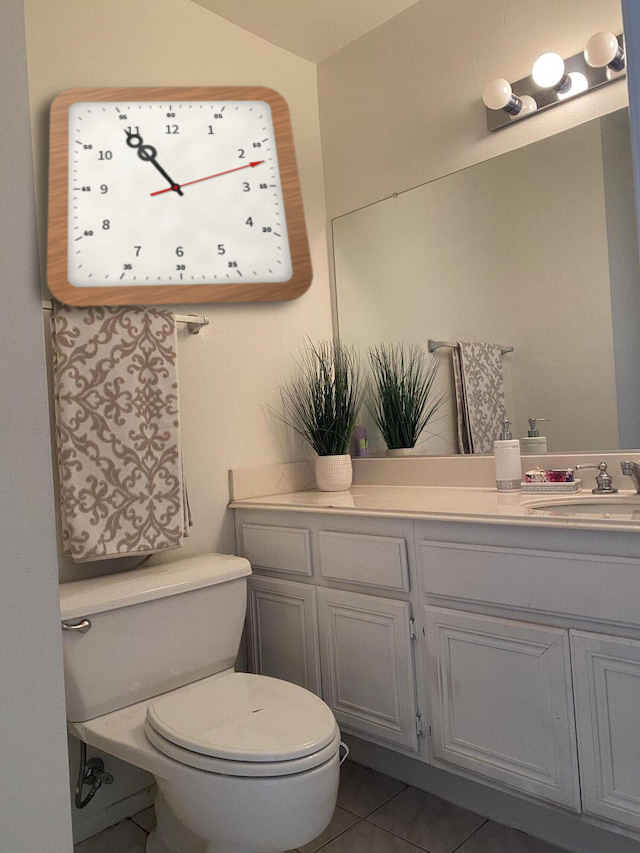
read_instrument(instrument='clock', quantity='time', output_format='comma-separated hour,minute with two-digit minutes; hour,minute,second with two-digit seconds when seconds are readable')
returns 10,54,12
